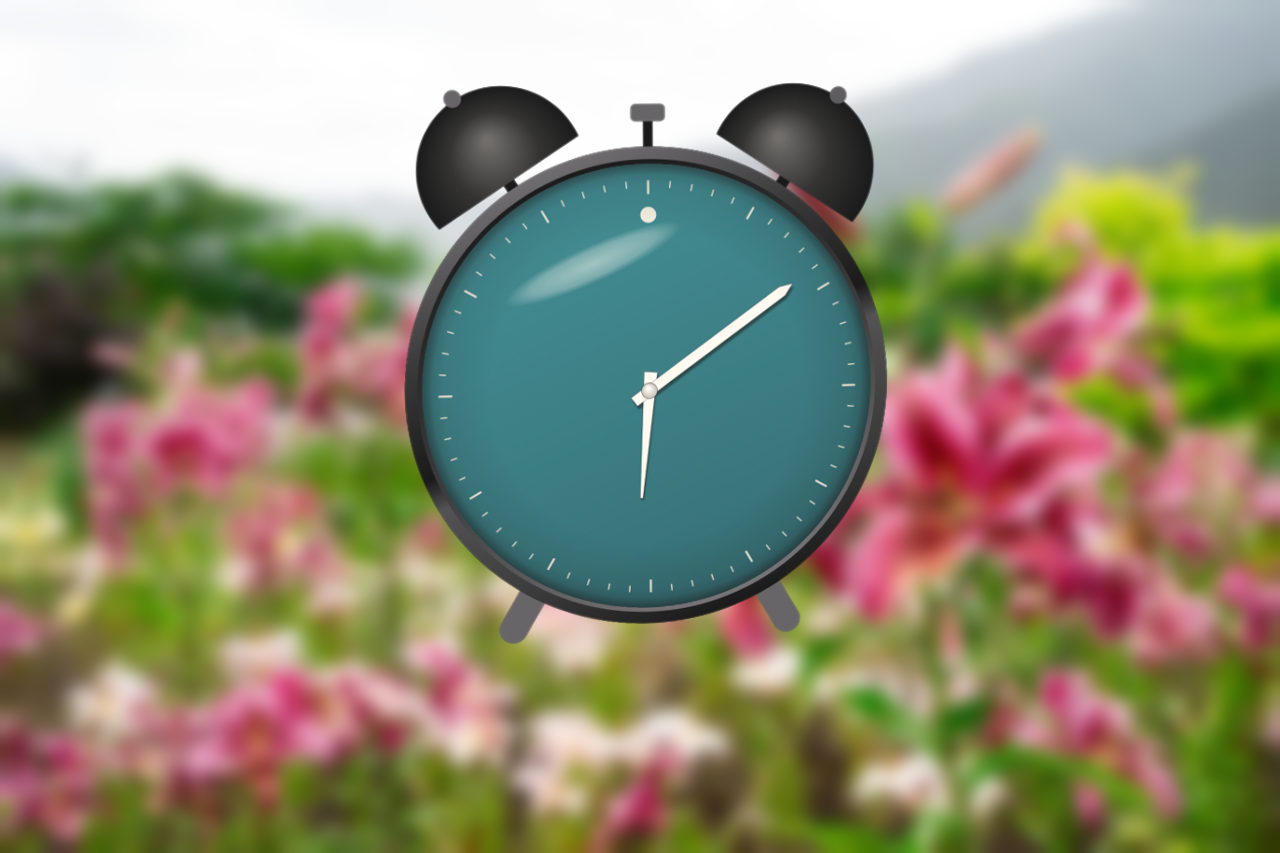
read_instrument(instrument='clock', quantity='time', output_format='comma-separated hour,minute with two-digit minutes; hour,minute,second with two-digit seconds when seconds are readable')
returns 6,09
